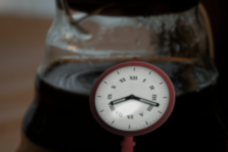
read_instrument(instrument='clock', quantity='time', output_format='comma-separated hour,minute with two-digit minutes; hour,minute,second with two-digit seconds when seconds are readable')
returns 8,18
